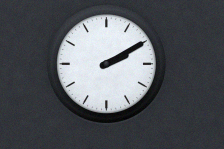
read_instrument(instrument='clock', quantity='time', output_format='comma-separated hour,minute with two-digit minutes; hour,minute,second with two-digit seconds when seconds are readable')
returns 2,10
